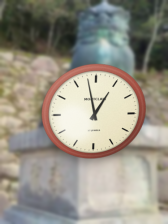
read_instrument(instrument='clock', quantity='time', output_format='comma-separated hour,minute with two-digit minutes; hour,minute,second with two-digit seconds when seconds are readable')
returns 12,58
